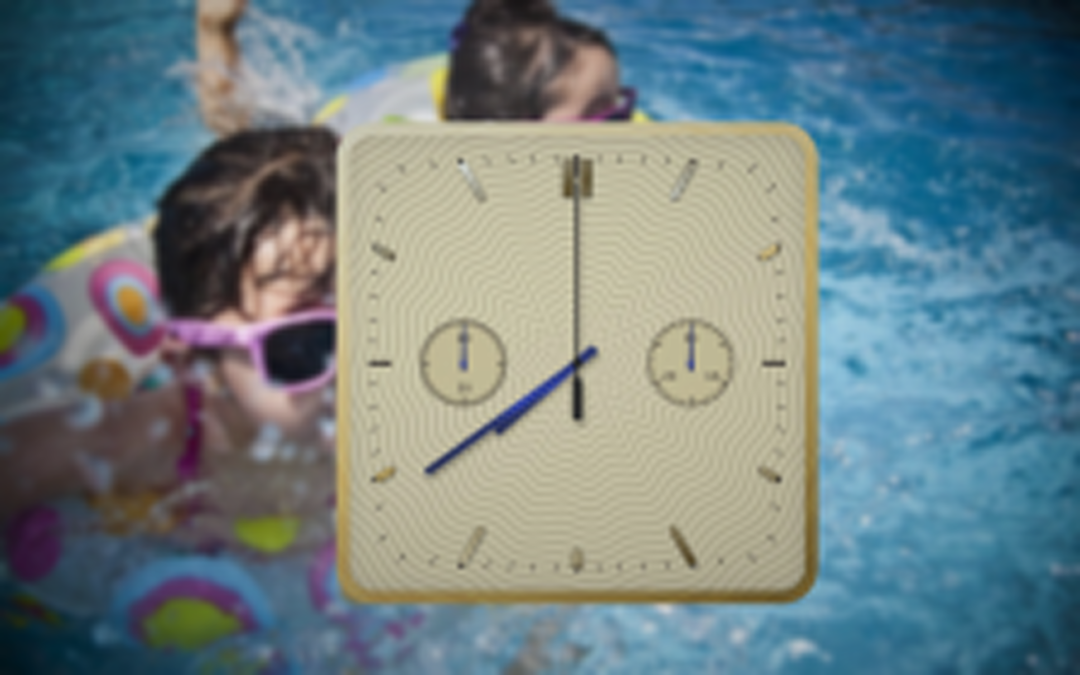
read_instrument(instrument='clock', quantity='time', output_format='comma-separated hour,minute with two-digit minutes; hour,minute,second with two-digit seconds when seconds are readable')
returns 7,39
